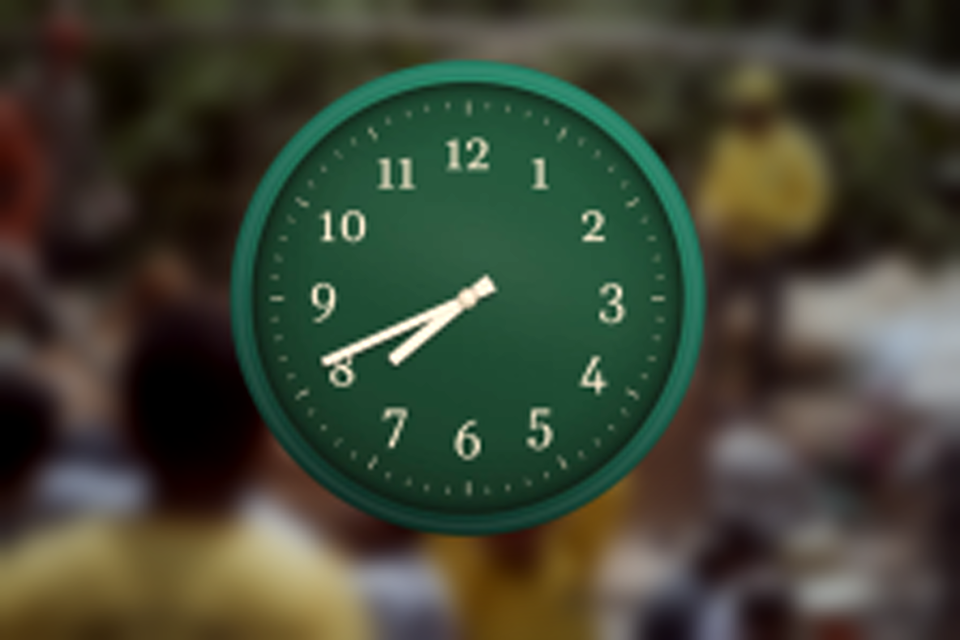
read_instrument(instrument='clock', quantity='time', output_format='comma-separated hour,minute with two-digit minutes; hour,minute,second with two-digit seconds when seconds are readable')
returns 7,41
